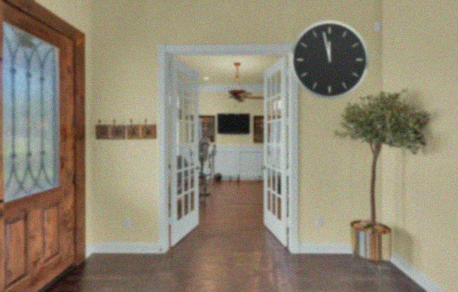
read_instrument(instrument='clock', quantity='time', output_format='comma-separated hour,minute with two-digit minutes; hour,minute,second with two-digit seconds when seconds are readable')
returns 11,58
